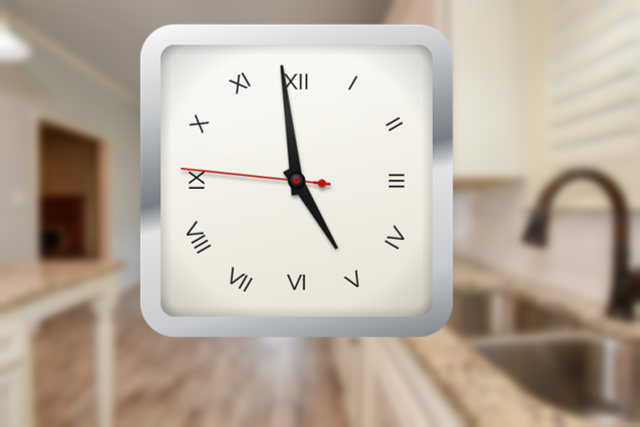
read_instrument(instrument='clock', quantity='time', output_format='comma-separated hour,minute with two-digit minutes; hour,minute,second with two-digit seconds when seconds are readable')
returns 4,58,46
